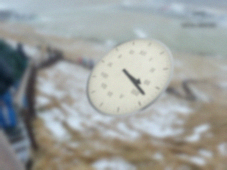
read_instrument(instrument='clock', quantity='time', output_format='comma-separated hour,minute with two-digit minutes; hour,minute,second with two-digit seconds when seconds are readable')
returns 3,18
